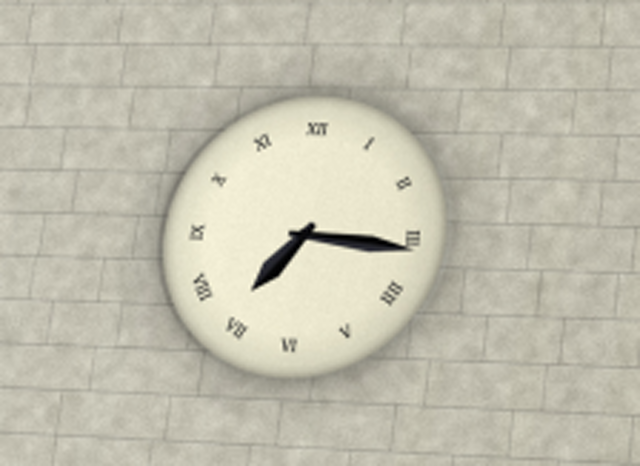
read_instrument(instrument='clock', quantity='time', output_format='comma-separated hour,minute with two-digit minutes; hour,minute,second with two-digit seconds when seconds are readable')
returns 7,16
